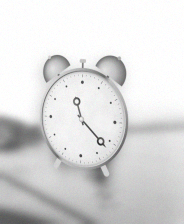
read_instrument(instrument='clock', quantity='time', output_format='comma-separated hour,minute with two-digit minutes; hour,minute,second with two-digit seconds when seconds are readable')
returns 11,22
